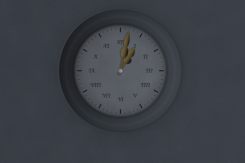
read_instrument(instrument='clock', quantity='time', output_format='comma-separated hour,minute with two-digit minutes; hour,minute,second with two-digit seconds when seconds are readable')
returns 1,02
